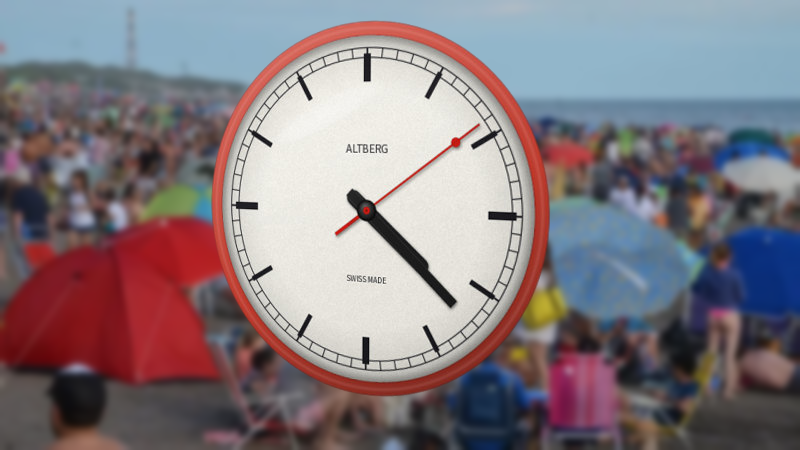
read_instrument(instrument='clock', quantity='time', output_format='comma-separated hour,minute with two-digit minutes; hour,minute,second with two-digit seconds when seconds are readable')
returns 4,22,09
